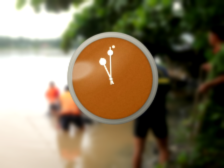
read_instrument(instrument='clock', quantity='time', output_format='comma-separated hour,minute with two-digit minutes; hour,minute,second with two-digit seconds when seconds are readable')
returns 10,59
